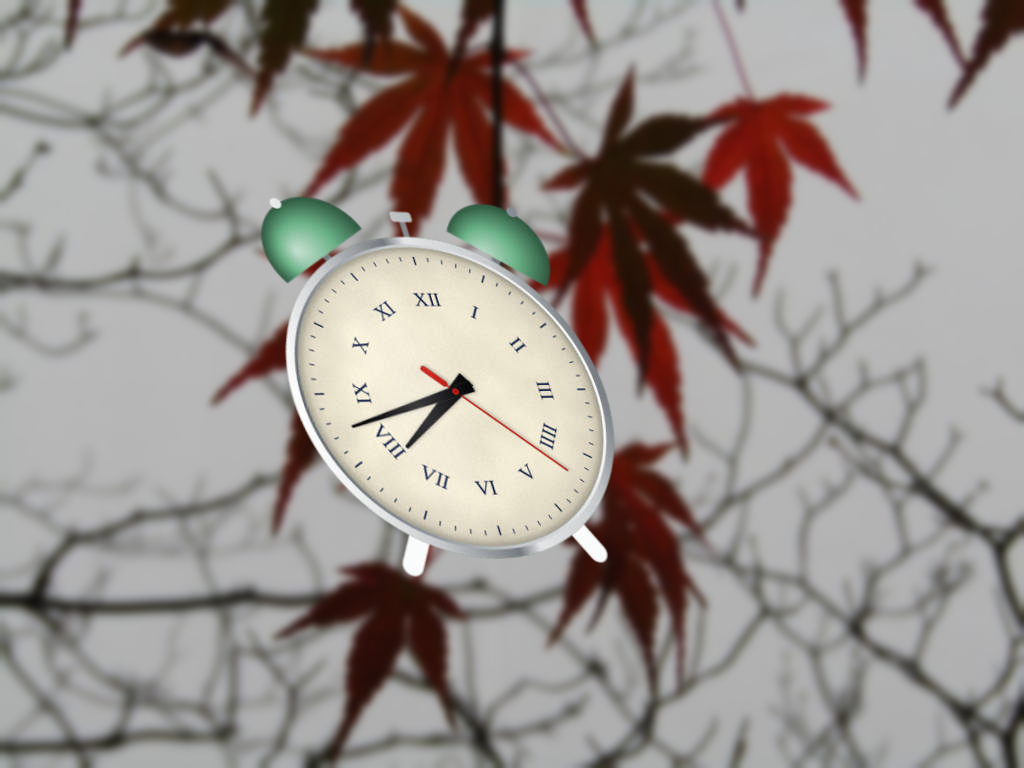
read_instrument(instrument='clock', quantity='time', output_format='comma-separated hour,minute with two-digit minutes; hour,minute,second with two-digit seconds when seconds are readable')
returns 7,42,22
